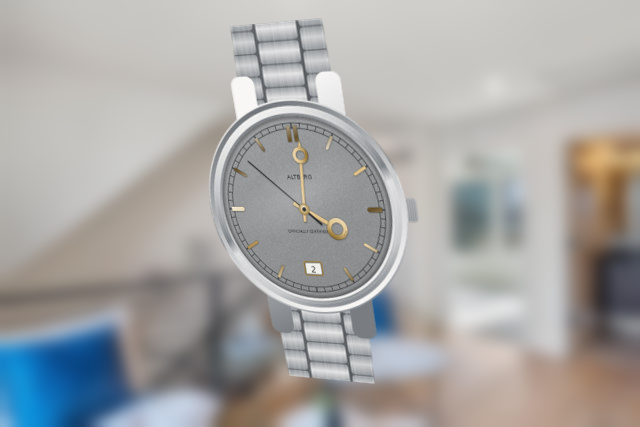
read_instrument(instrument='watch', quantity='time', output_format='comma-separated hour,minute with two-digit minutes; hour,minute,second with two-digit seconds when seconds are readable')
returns 4,00,52
